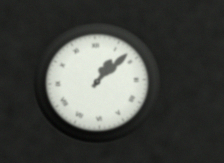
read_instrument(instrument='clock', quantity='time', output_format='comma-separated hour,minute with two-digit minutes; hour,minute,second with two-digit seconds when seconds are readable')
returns 1,08
